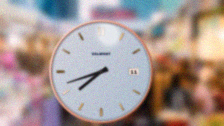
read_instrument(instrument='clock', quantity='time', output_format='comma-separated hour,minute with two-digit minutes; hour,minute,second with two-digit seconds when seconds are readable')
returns 7,42
